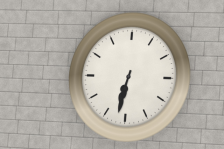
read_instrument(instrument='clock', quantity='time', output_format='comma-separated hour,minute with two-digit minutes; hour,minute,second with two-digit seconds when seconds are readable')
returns 6,32
